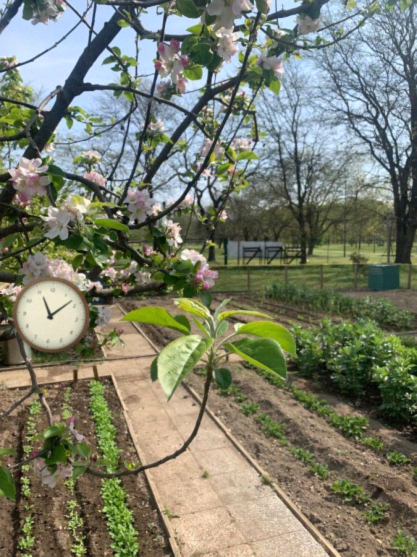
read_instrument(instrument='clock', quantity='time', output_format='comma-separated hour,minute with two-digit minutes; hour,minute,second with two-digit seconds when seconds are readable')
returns 11,08
